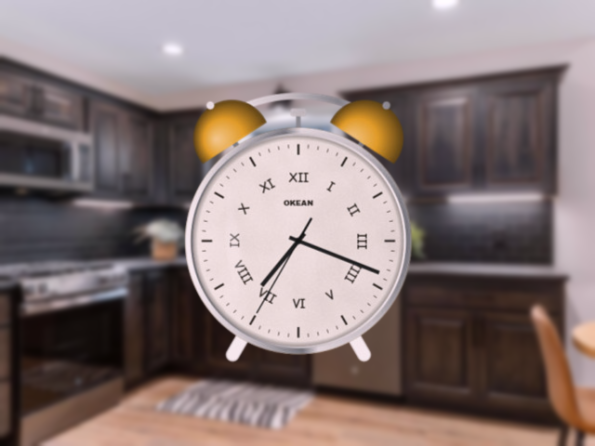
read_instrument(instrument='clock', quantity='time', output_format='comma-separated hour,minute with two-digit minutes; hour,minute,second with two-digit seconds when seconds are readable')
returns 7,18,35
